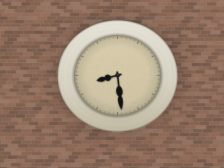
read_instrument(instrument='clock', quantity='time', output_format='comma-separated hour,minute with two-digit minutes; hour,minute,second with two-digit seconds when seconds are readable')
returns 8,29
